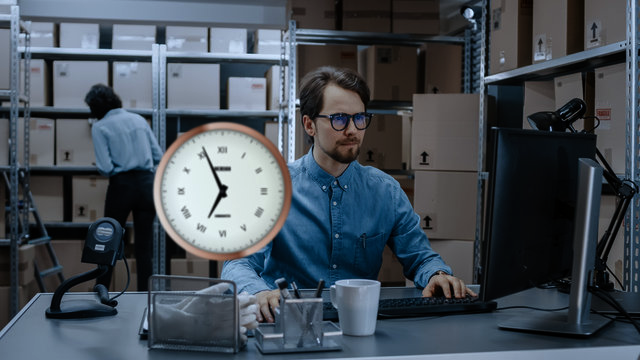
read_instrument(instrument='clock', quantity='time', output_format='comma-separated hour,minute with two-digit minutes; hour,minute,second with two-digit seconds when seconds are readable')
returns 6,56
